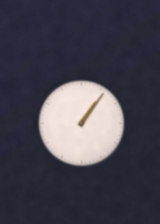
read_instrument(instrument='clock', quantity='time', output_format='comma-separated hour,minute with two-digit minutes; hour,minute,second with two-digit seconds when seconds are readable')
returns 1,06
